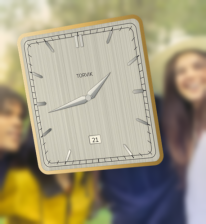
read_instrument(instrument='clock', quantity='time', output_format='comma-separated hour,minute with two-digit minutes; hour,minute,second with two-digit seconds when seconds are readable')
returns 1,43
